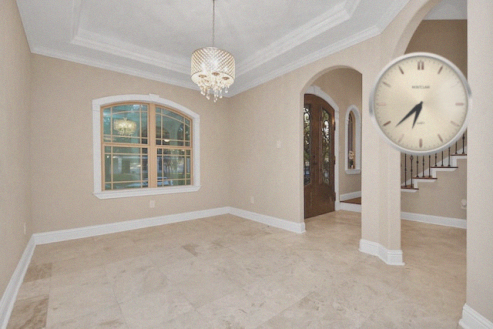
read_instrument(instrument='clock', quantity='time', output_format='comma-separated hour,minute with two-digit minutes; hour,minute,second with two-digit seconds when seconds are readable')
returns 6,38
